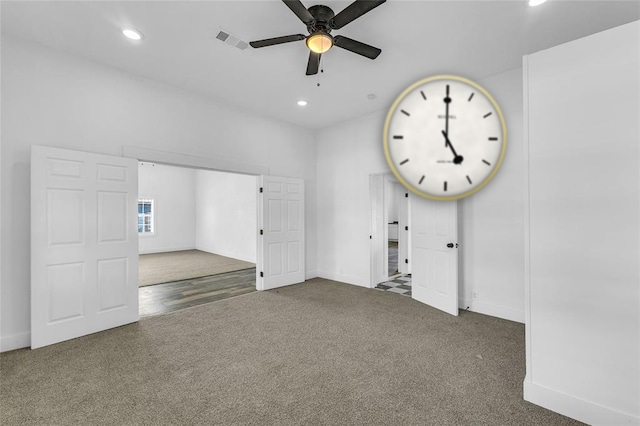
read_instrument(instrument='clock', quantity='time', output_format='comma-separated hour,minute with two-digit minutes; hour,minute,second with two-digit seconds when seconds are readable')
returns 5,00
